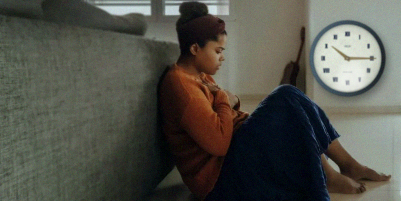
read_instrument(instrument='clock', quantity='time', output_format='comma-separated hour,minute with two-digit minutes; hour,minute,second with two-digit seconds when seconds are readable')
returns 10,15
